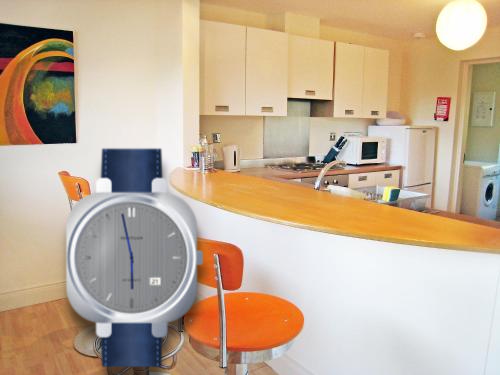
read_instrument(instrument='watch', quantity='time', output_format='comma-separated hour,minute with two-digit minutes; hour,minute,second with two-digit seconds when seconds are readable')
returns 5,58
